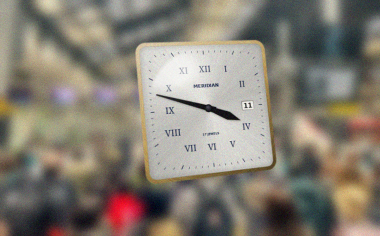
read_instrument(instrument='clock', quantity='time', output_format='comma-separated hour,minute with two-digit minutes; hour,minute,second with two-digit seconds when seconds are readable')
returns 3,48
